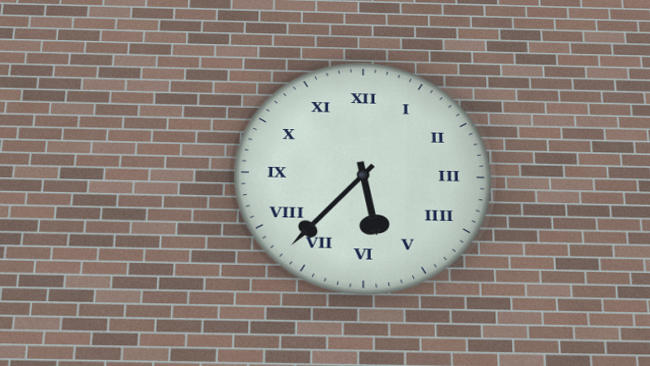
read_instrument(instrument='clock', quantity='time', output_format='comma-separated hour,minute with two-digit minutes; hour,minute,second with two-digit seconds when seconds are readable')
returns 5,37
